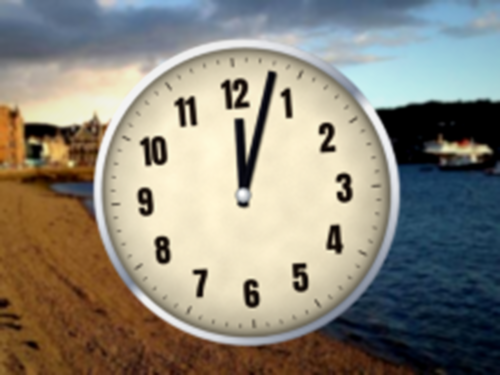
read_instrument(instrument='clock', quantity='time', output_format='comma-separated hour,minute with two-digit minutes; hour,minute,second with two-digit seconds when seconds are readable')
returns 12,03
